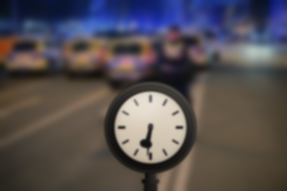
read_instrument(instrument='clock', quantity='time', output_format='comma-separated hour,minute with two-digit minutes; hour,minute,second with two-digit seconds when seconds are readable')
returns 6,31
